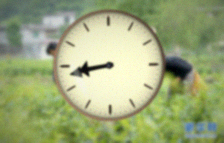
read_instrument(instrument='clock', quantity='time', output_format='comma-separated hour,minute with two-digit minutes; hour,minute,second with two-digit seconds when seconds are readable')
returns 8,43
